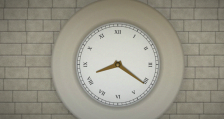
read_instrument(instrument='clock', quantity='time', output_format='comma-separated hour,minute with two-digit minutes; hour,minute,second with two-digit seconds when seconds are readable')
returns 8,21
